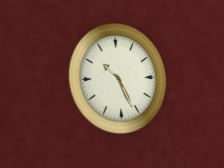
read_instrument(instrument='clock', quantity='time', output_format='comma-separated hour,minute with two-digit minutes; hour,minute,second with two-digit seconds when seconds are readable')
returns 10,26
